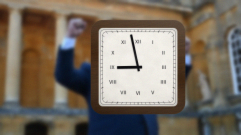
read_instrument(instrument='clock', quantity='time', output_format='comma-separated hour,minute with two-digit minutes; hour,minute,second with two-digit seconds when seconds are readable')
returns 8,58
